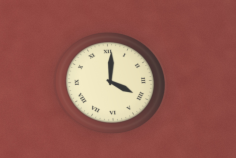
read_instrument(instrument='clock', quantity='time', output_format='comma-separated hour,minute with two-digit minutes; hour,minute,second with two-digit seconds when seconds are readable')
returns 4,01
